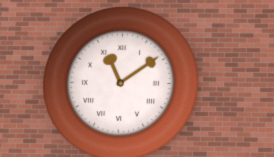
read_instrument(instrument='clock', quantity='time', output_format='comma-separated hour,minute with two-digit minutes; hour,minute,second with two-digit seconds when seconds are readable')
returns 11,09
